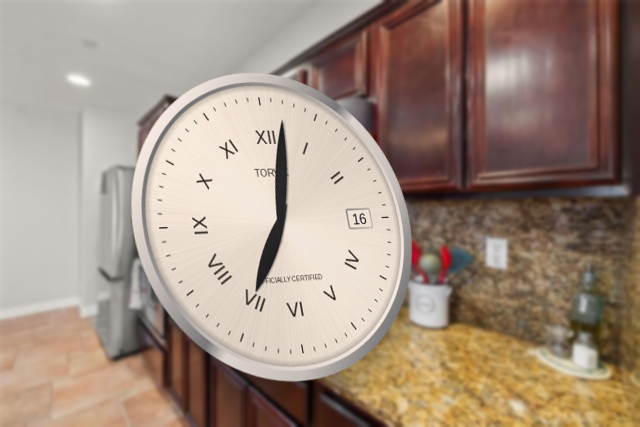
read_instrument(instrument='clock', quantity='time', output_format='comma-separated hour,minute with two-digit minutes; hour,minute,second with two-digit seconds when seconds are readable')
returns 7,02
